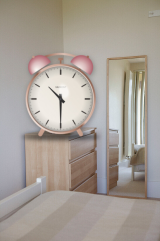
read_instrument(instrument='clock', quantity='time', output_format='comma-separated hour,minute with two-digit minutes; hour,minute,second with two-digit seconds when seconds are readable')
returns 10,30
